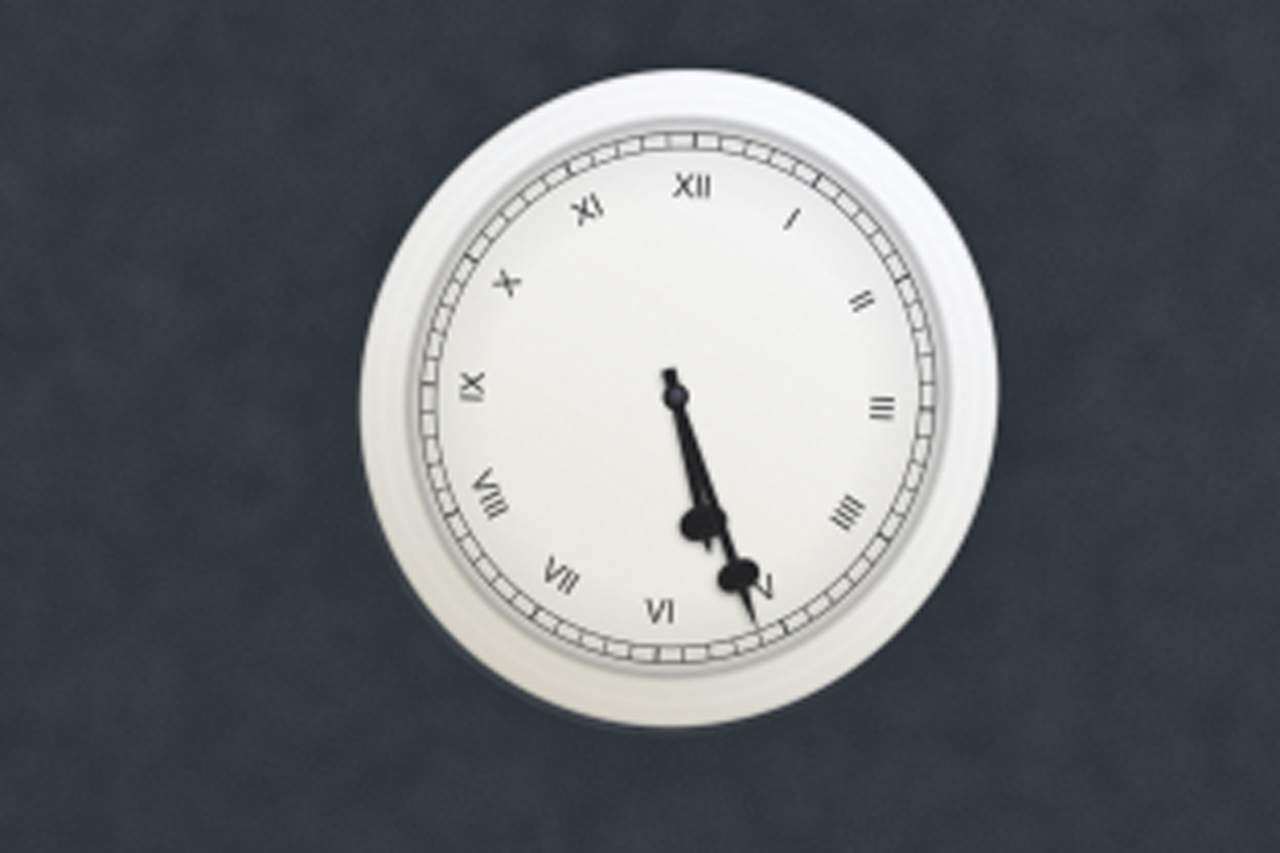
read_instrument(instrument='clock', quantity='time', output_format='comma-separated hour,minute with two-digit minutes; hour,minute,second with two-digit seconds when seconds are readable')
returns 5,26
